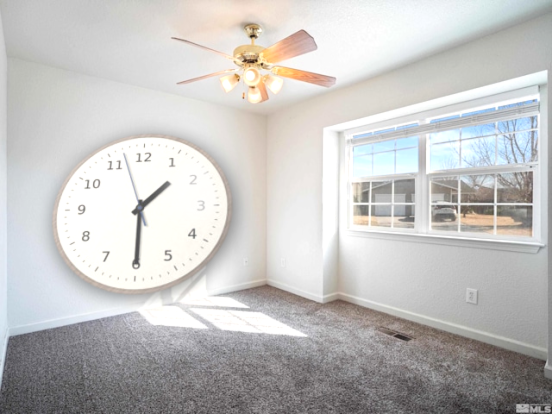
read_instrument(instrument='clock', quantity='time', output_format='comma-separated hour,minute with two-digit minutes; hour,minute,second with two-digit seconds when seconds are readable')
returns 1,29,57
